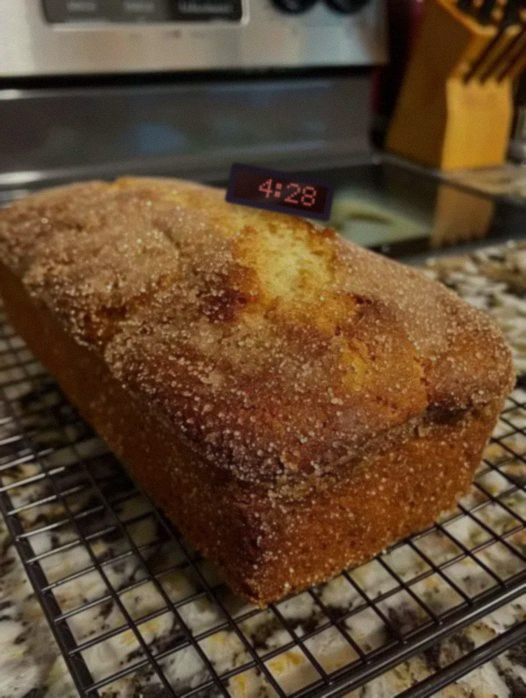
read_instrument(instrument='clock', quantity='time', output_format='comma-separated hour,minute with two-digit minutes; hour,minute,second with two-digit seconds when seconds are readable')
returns 4,28
